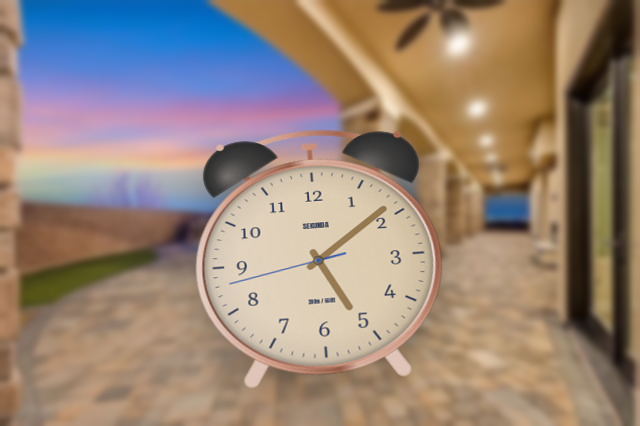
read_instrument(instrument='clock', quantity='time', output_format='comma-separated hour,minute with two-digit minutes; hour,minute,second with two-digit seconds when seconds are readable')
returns 5,08,43
